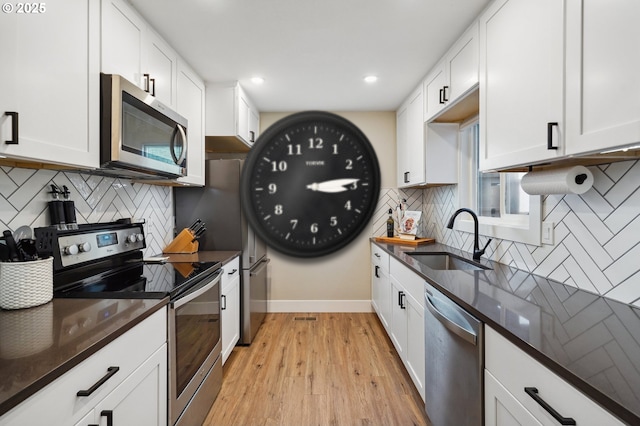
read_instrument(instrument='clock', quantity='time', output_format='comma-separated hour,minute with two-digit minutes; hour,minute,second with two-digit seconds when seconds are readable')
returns 3,14
